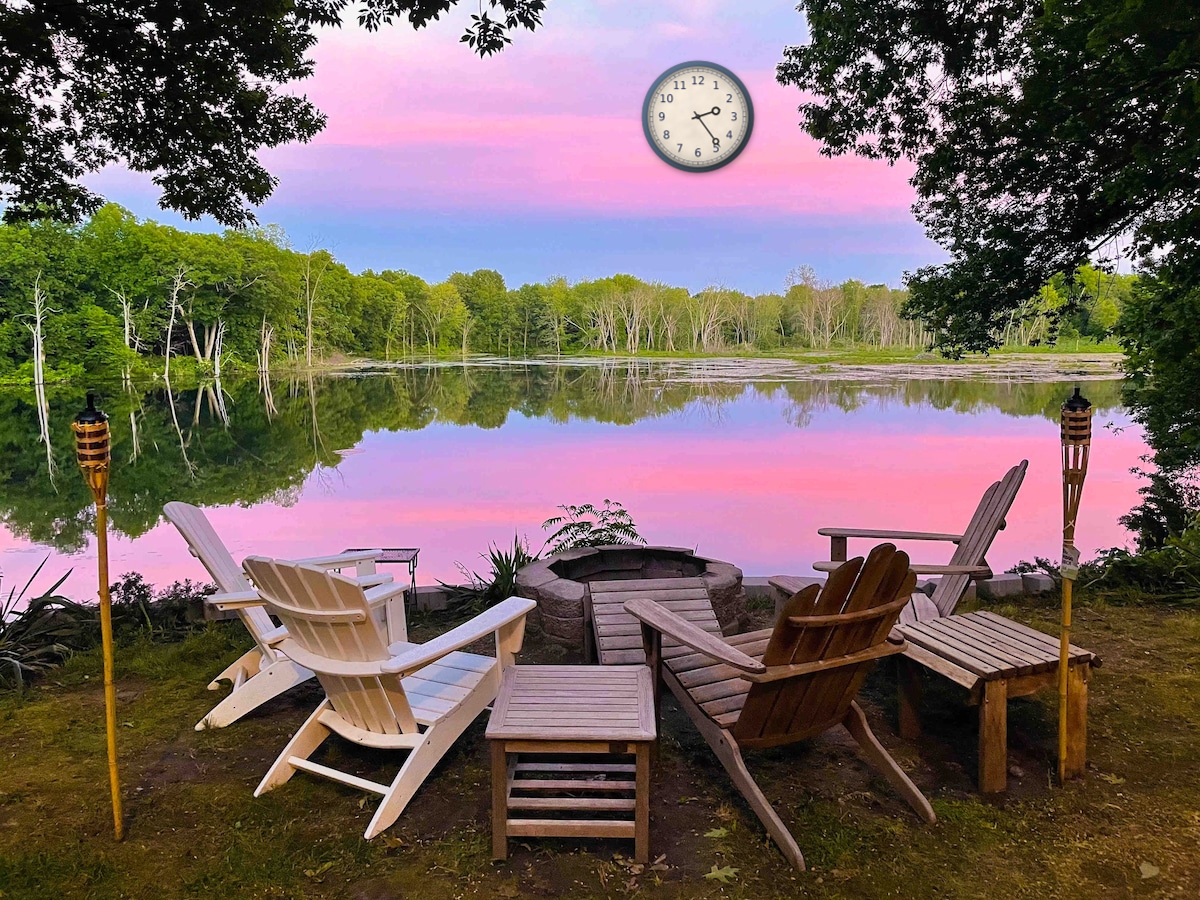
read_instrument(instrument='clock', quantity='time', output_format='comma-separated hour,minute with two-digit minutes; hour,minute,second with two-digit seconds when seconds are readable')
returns 2,24
